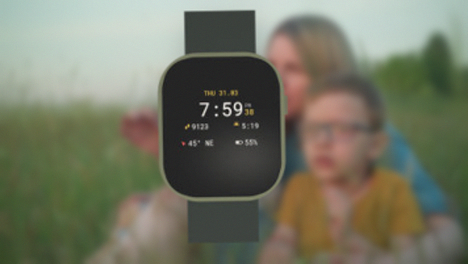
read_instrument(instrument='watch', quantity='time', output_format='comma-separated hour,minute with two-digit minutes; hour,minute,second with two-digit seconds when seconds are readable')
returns 7,59
